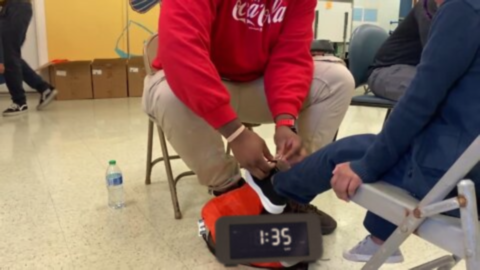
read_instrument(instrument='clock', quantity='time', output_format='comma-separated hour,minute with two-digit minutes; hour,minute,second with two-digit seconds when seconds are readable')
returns 1,35
